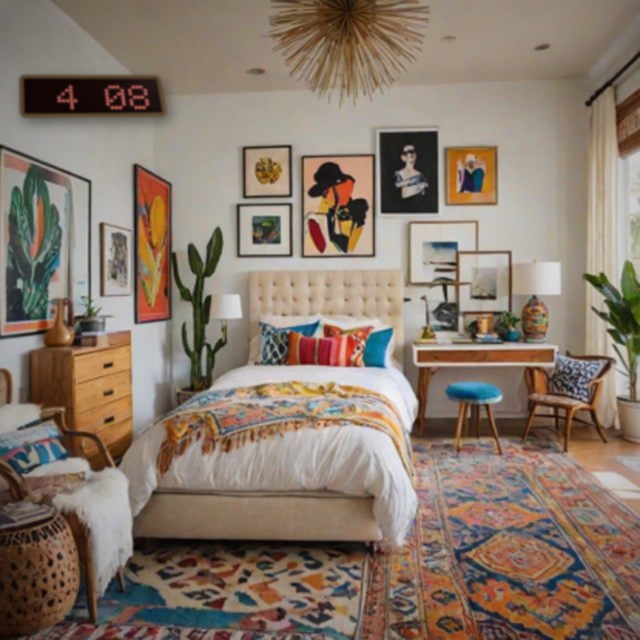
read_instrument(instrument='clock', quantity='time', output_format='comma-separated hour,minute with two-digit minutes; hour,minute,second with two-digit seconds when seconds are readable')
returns 4,08
